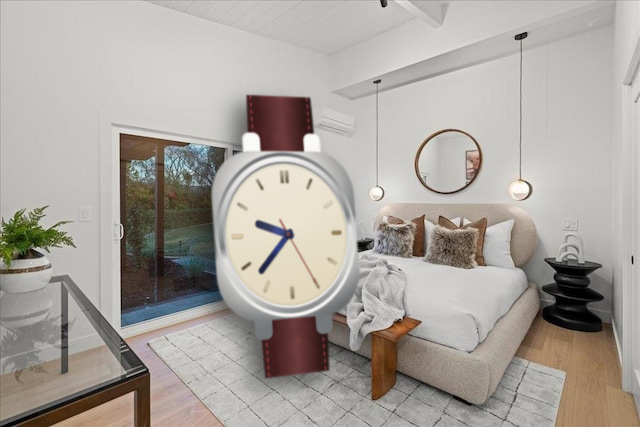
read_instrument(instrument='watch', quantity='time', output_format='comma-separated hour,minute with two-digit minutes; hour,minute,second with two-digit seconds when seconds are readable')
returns 9,37,25
